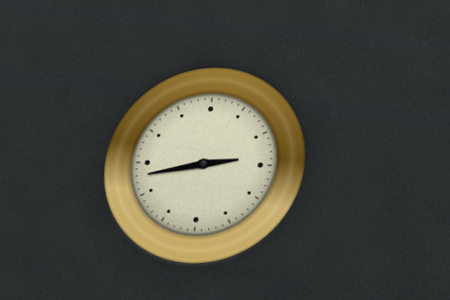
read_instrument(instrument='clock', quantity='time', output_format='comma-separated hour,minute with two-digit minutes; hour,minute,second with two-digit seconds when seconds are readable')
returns 2,43
